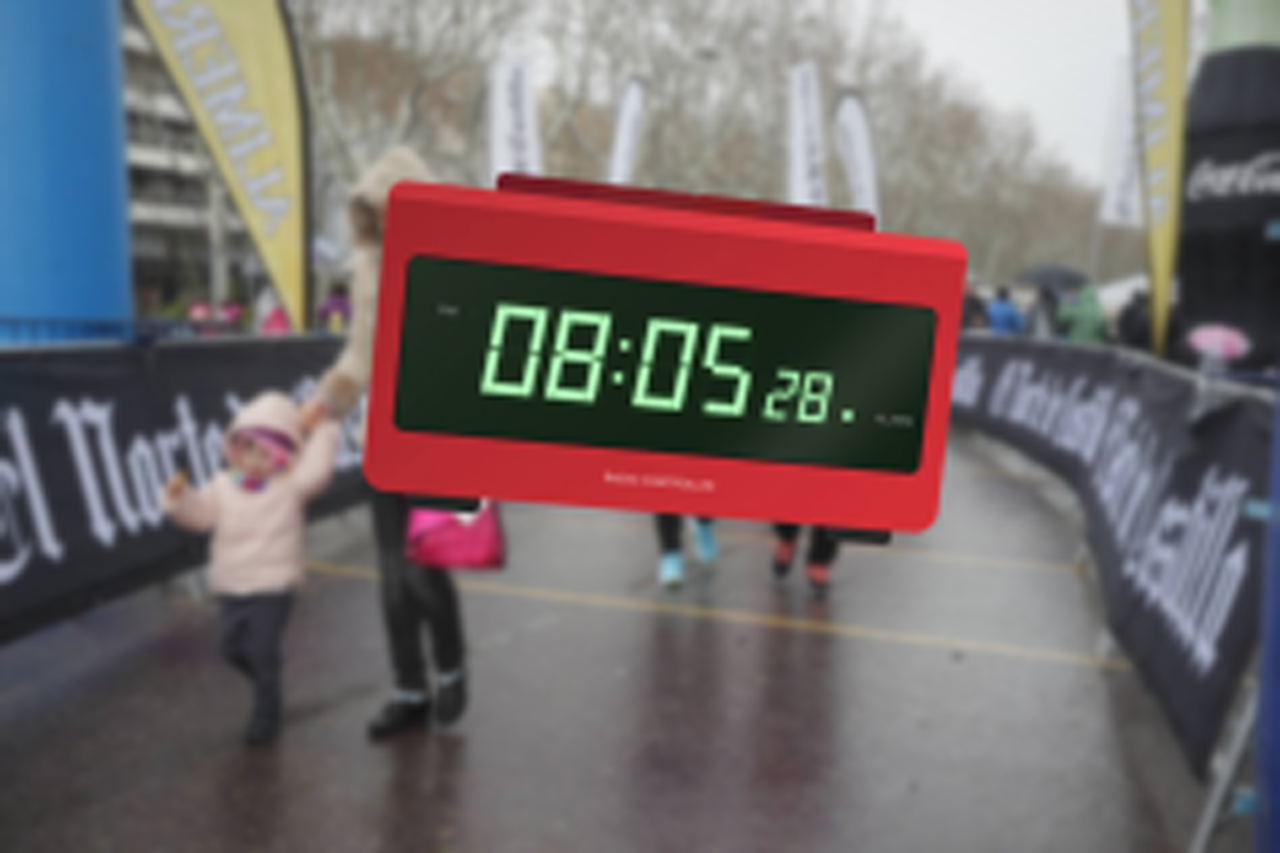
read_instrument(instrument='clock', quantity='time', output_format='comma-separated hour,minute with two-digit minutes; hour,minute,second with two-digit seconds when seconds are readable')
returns 8,05,28
